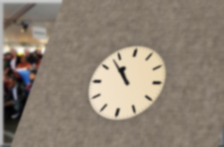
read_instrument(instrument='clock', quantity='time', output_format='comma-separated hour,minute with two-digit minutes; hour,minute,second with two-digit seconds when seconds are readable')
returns 10,53
